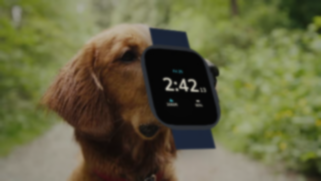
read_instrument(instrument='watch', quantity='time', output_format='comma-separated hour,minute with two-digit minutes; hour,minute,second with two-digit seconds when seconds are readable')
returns 2,42
